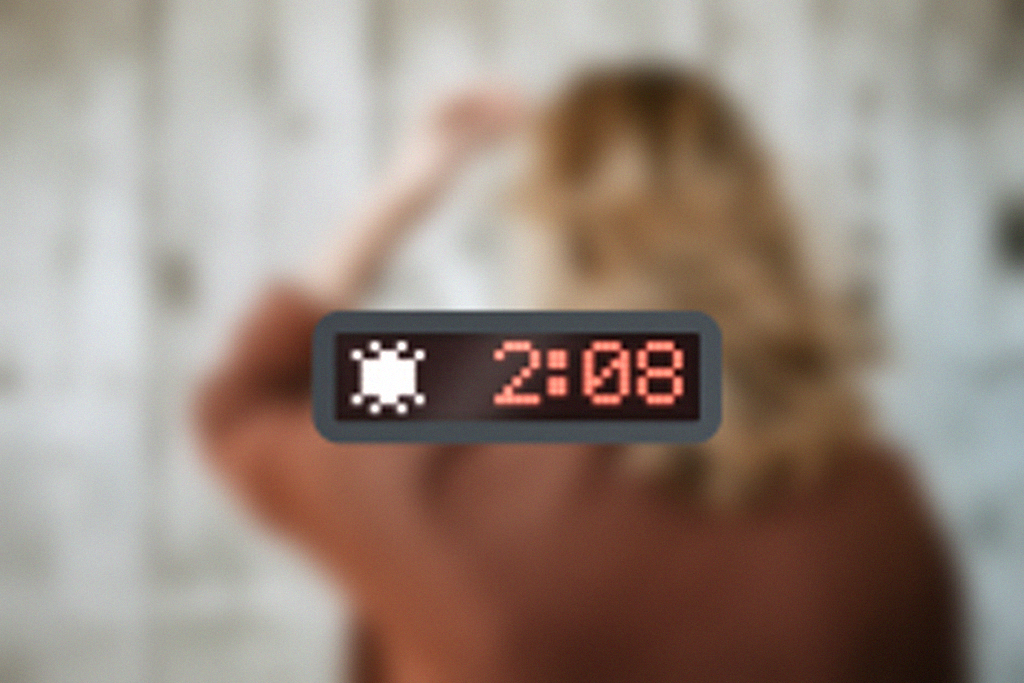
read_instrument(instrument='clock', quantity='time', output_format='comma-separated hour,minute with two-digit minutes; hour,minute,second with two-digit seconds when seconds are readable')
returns 2,08
